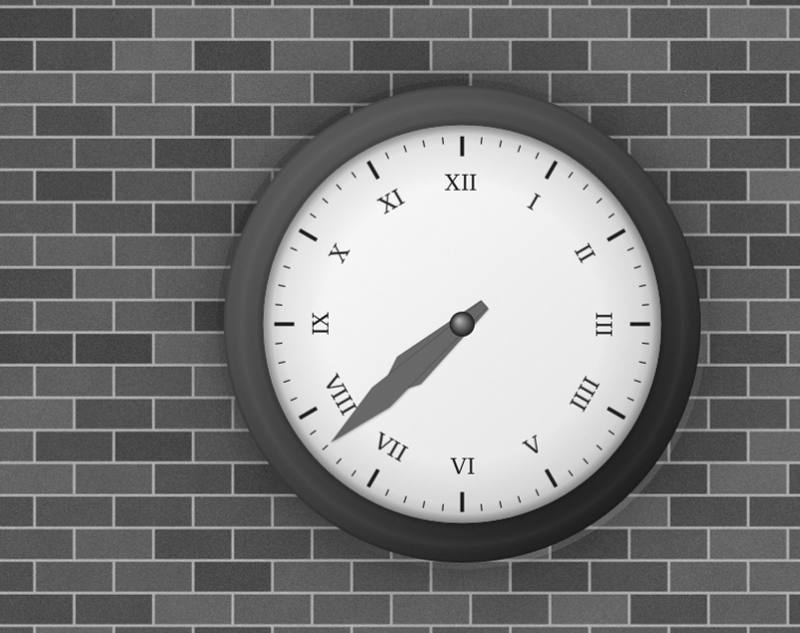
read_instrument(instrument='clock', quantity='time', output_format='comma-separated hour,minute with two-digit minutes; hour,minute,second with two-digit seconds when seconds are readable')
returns 7,38
